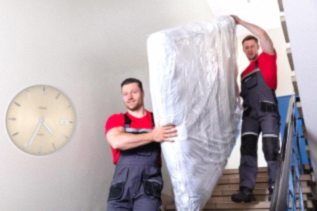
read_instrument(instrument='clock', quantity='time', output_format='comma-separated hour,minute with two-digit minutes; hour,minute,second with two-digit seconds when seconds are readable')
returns 4,34
